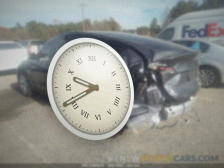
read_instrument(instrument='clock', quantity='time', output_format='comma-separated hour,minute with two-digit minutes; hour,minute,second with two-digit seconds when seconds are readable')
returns 9,41
